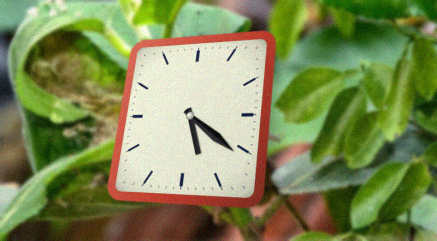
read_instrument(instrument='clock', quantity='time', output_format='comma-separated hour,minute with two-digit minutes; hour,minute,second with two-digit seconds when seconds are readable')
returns 5,21
